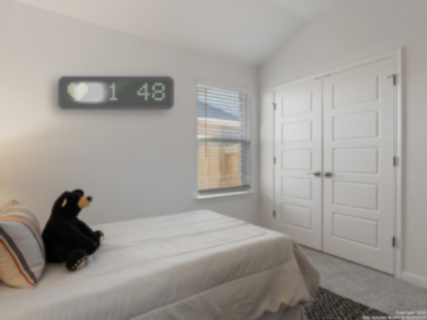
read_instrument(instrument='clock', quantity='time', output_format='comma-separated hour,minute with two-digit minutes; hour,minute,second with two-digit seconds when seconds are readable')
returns 1,48
